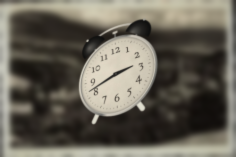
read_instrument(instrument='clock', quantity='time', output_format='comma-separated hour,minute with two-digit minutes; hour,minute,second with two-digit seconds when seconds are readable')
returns 2,42
